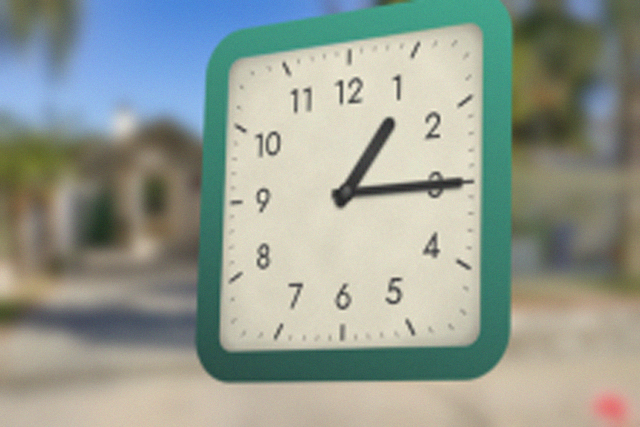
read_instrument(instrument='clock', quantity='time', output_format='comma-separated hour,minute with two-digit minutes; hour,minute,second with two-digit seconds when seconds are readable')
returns 1,15
